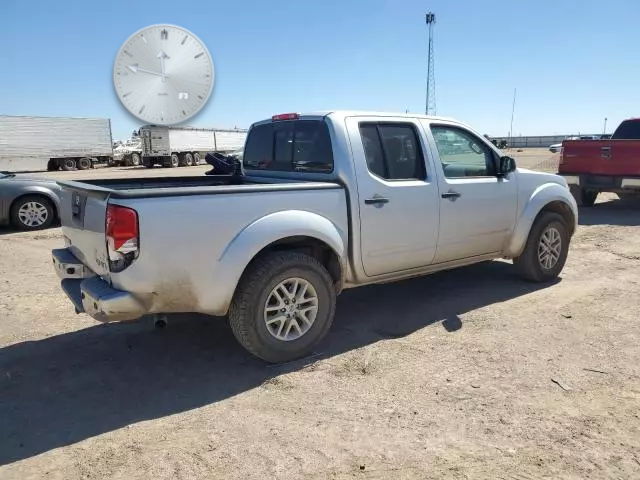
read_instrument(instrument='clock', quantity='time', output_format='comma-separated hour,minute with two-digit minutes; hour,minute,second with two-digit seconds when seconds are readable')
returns 11,47
